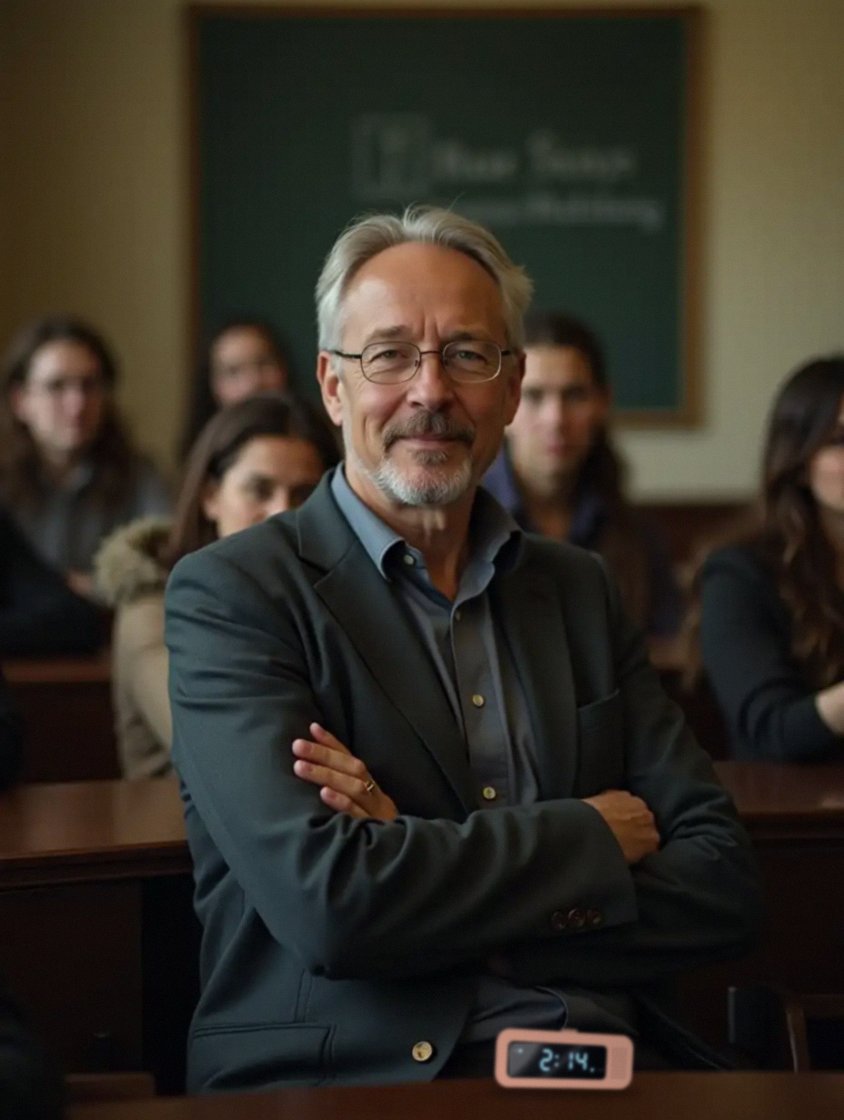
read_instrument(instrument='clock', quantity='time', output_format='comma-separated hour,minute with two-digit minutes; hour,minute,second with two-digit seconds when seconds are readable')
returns 2,14
